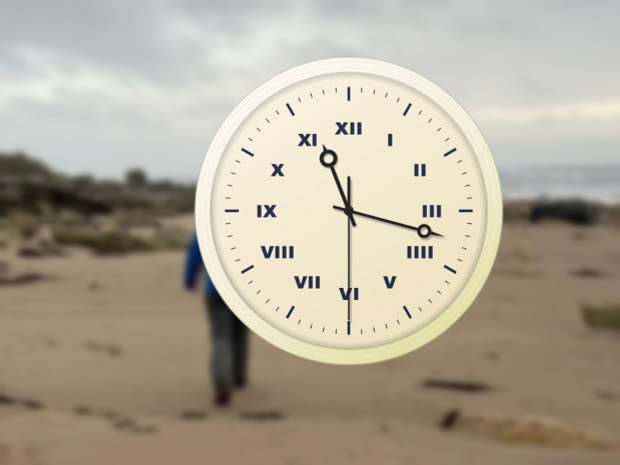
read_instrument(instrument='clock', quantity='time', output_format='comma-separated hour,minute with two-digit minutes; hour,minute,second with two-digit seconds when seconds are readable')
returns 11,17,30
